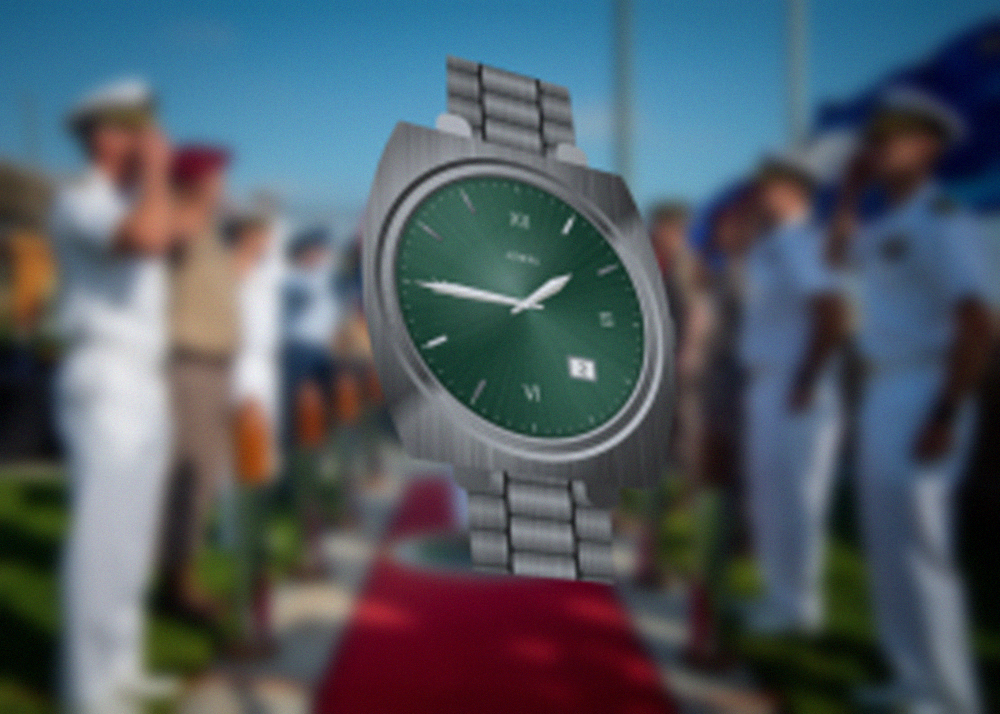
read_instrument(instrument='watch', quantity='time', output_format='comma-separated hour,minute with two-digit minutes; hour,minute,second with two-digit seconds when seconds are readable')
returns 1,45
